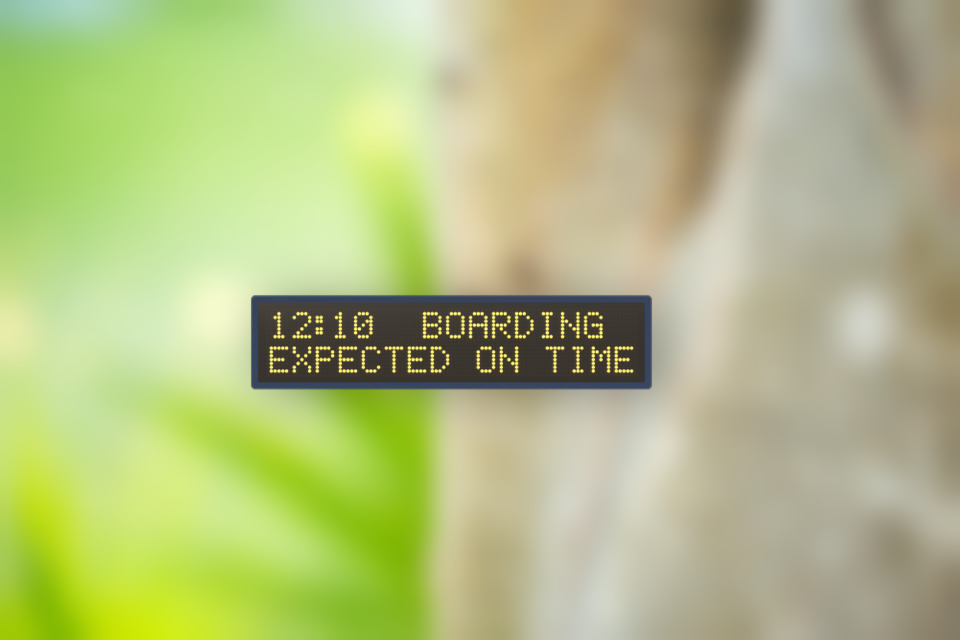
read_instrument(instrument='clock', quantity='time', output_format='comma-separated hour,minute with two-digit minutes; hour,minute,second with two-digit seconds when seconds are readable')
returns 12,10
